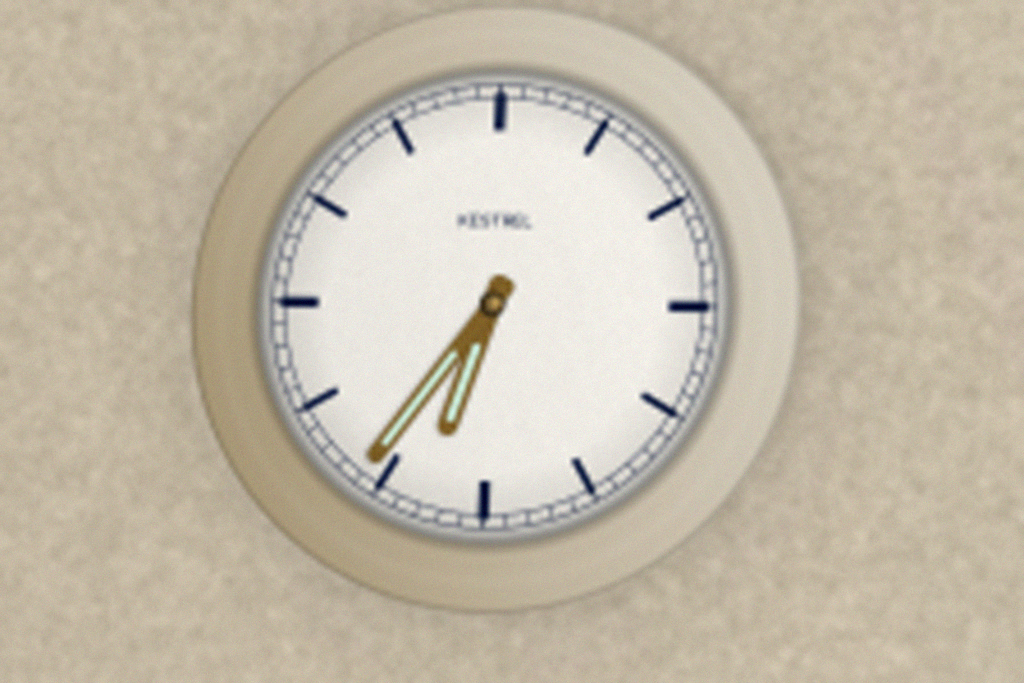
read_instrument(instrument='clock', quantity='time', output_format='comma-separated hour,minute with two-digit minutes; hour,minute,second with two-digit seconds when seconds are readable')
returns 6,36
